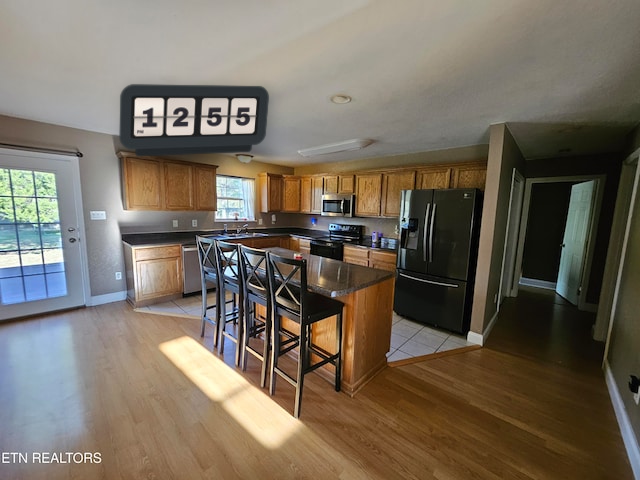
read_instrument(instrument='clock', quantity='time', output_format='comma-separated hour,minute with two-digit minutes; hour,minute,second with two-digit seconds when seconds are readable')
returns 12,55
